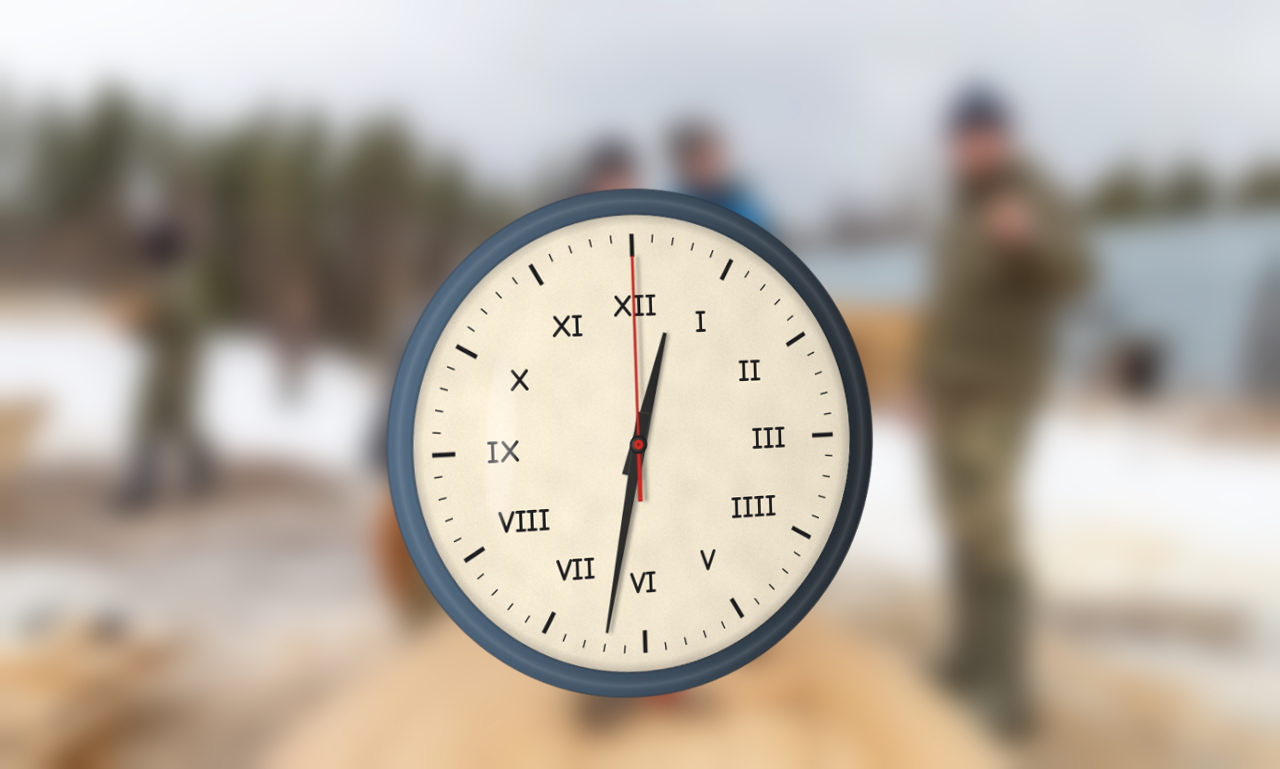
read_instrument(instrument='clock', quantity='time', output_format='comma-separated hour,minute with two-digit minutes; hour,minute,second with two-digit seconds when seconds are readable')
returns 12,32,00
